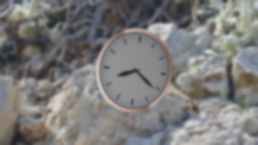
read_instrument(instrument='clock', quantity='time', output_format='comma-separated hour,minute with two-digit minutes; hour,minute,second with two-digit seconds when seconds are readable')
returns 8,21
